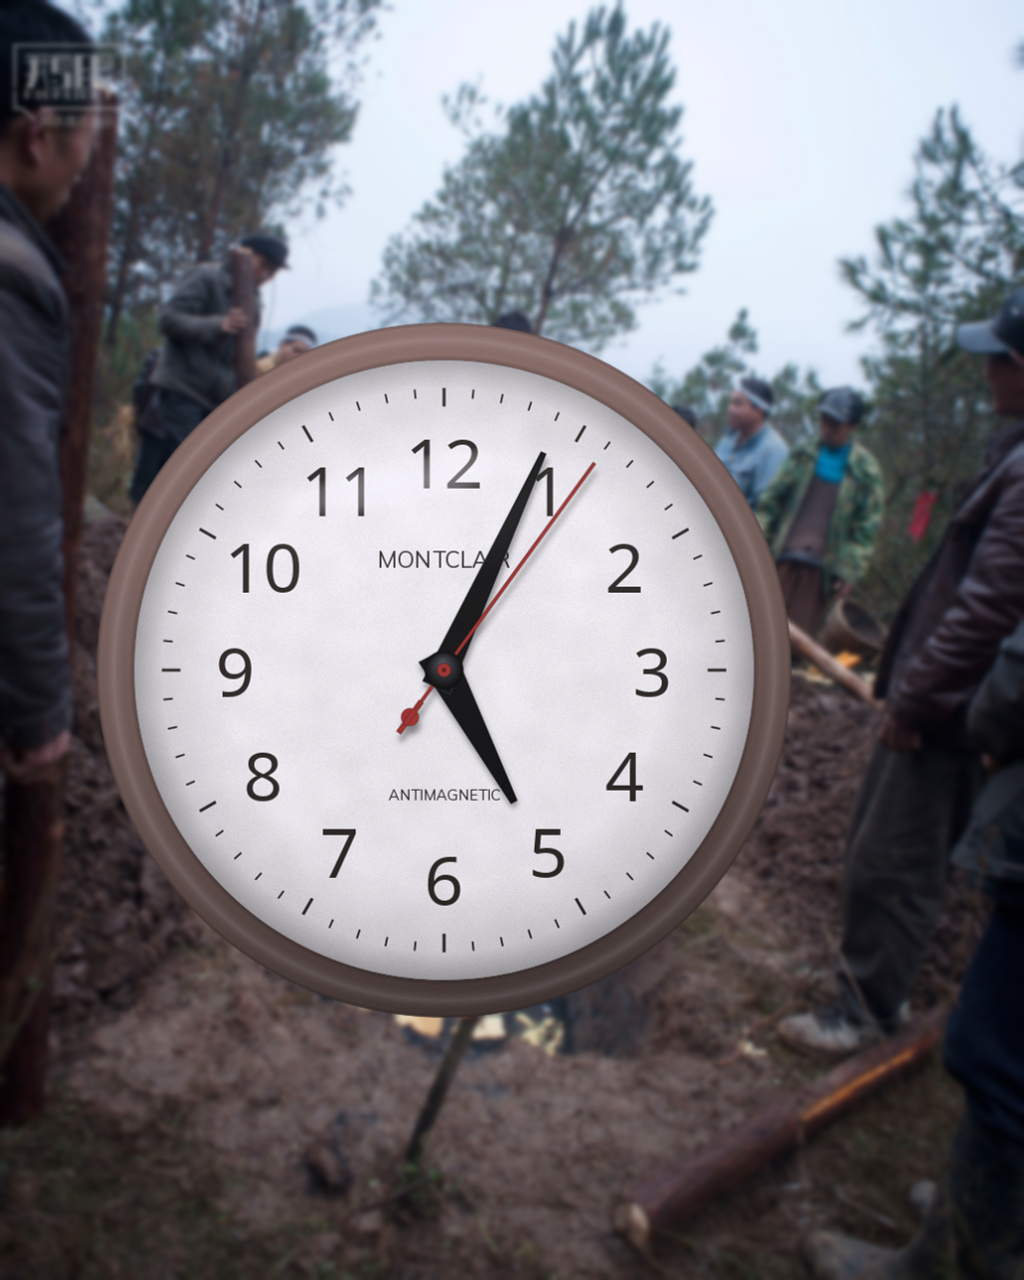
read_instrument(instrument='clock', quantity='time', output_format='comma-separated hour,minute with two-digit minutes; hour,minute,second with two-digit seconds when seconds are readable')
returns 5,04,06
